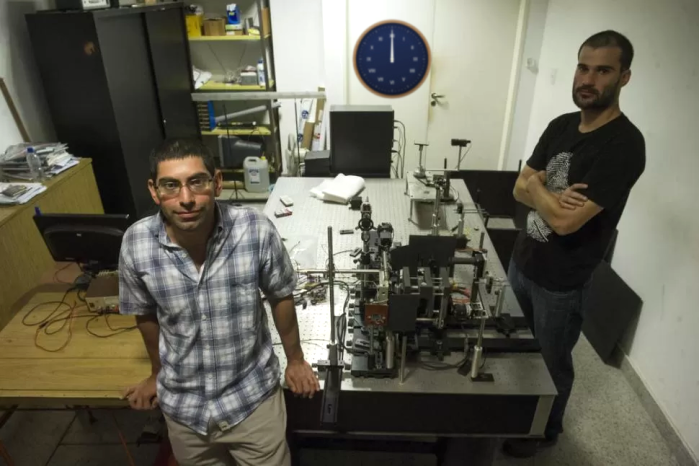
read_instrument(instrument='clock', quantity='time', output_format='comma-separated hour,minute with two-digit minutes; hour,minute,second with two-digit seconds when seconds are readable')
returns 12,00
